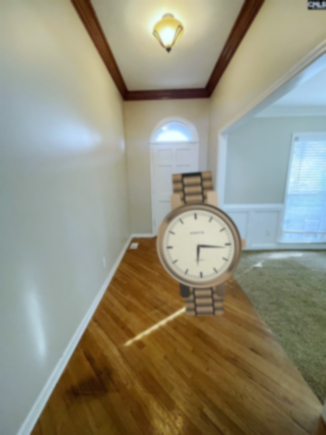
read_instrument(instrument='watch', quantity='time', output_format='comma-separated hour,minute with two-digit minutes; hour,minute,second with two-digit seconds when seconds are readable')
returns 6,16
